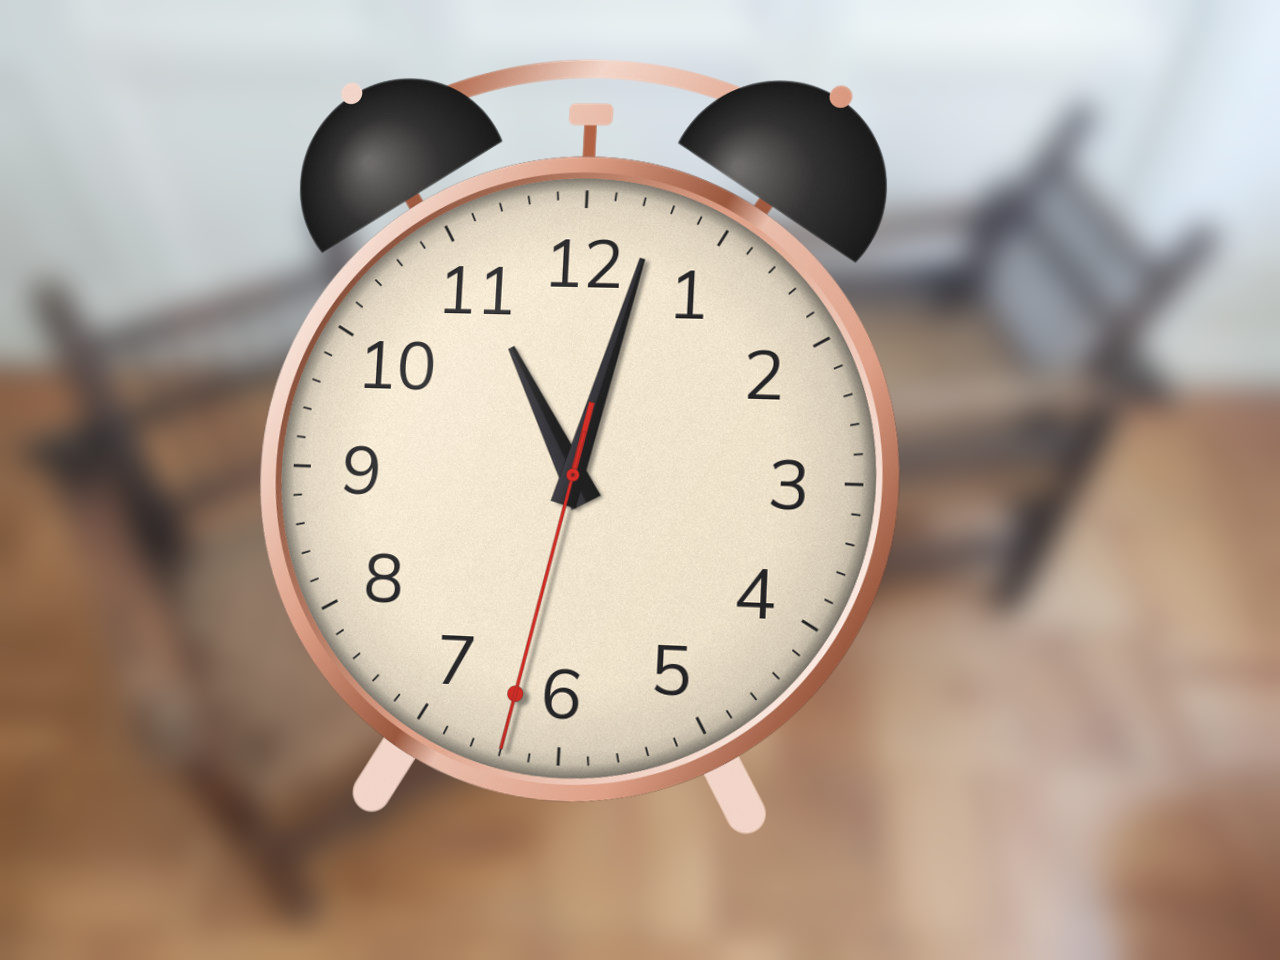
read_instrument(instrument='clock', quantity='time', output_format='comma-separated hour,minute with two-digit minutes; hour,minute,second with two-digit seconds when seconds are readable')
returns 11,02,32
